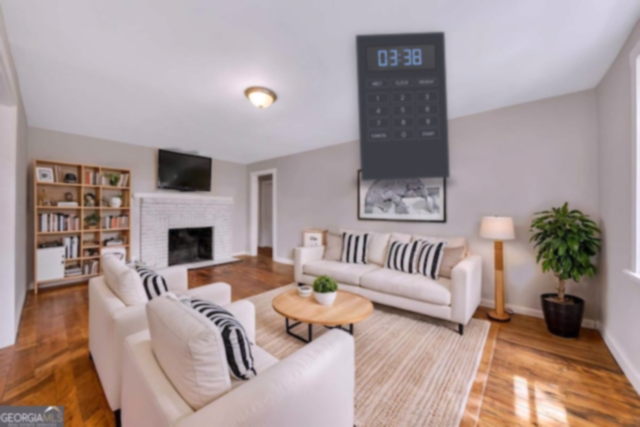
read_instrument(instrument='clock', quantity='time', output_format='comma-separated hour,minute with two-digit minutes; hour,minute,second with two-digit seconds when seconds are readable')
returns 3,38
